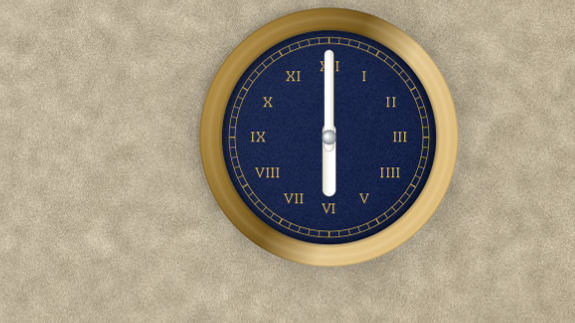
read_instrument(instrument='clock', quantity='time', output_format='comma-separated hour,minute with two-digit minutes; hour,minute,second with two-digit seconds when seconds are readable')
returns 6,00
